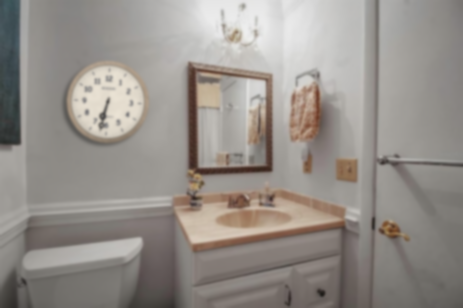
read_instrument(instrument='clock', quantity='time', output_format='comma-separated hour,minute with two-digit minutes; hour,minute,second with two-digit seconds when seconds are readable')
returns 6,32
